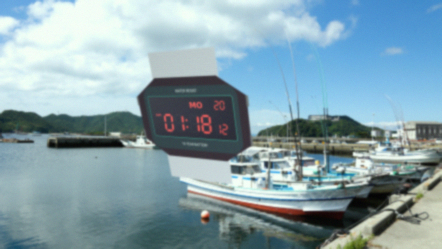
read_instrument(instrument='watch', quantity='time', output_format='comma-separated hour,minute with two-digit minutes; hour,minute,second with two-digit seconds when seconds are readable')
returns 1,18
